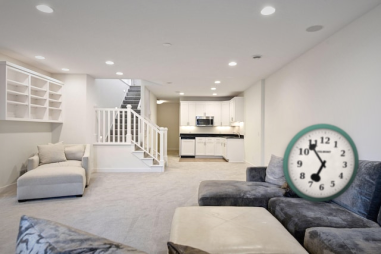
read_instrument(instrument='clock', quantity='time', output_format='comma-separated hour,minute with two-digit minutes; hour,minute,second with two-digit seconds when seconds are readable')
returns 6,54
